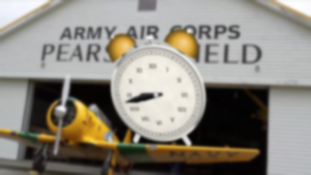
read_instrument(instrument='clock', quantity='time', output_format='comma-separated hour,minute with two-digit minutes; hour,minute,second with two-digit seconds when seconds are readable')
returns 8,43
